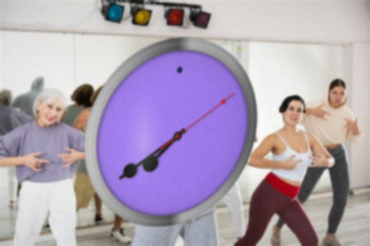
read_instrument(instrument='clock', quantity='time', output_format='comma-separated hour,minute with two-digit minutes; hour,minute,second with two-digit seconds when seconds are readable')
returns 7,40,10
